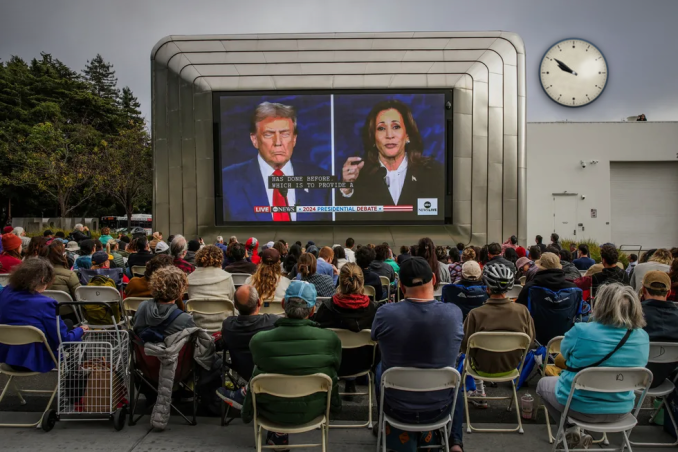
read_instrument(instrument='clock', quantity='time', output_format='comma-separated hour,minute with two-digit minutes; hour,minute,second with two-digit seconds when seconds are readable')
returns 9,51
